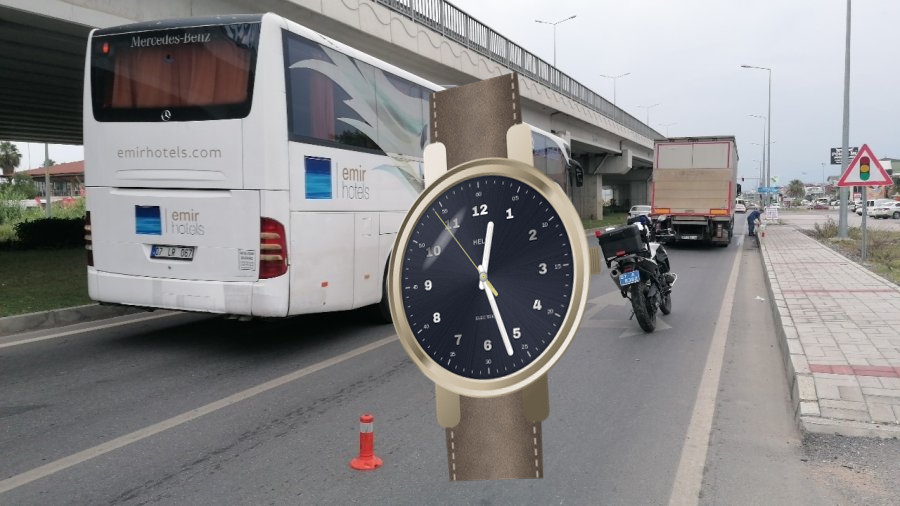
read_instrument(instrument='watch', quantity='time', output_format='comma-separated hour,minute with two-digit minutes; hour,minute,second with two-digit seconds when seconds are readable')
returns 12,26,54
